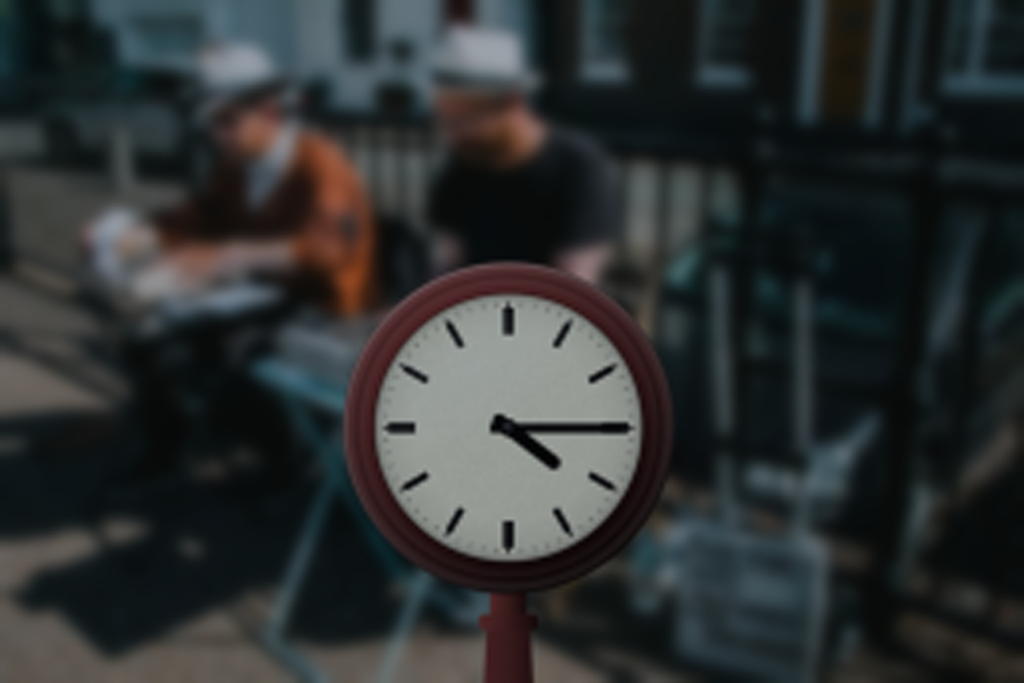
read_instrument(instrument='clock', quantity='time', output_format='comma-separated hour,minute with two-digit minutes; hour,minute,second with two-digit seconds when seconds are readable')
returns 4,15
